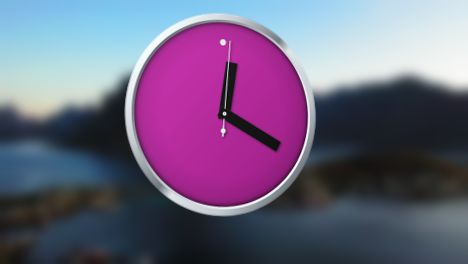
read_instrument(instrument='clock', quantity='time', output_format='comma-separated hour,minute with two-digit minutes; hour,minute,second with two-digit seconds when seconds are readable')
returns 12,20,01
